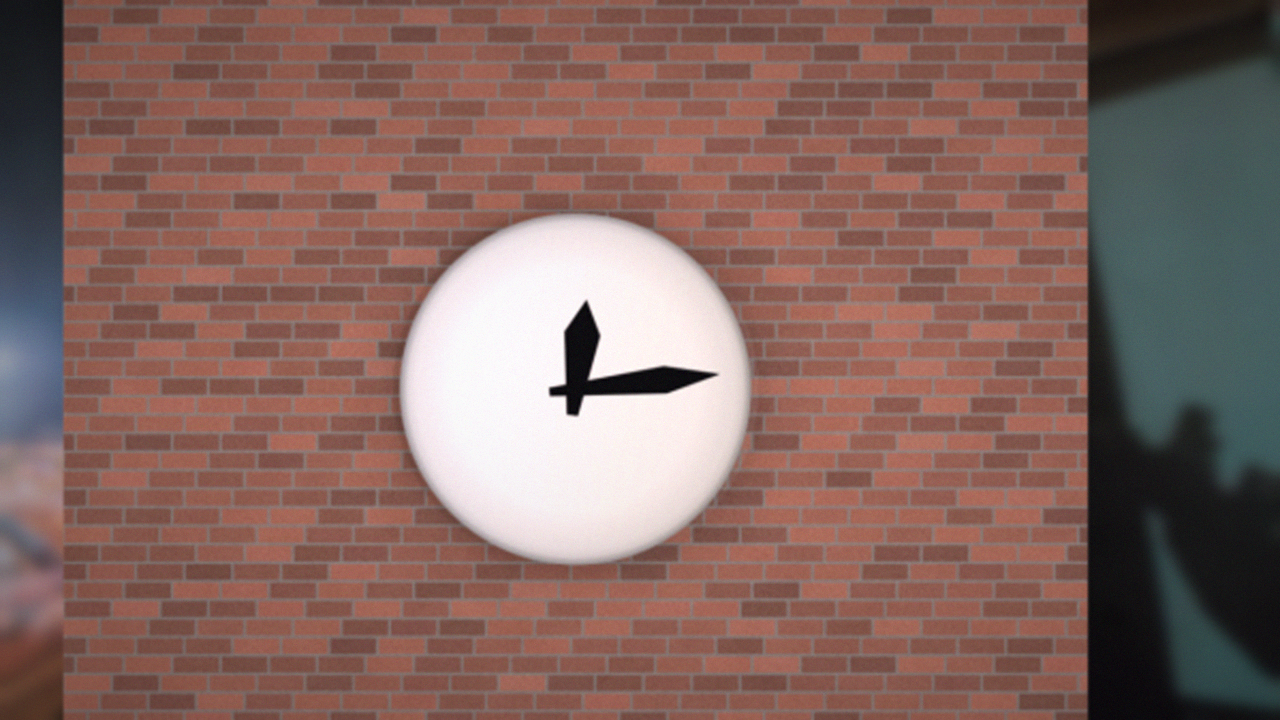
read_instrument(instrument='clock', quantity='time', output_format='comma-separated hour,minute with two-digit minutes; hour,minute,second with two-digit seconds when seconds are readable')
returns 12,14
